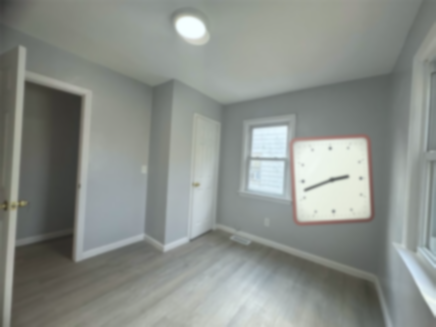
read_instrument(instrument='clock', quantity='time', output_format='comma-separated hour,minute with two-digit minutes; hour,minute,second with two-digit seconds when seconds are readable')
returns 2,42
